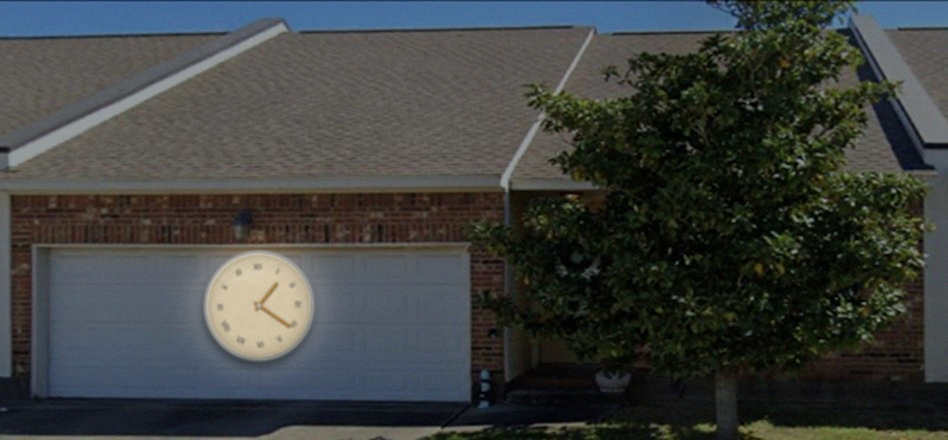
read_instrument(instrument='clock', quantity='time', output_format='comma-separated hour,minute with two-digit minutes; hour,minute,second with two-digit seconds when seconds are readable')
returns 1,21
